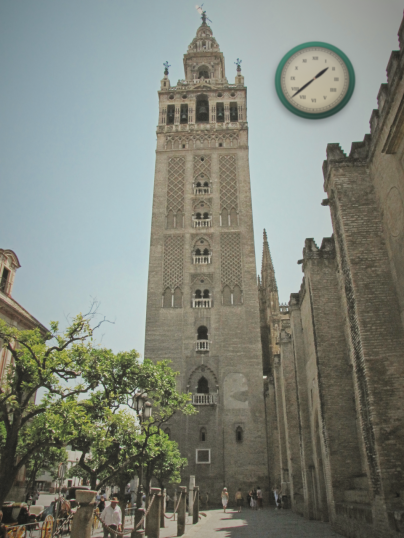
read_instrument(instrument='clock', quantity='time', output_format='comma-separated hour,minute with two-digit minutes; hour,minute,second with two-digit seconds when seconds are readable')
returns 1,38
